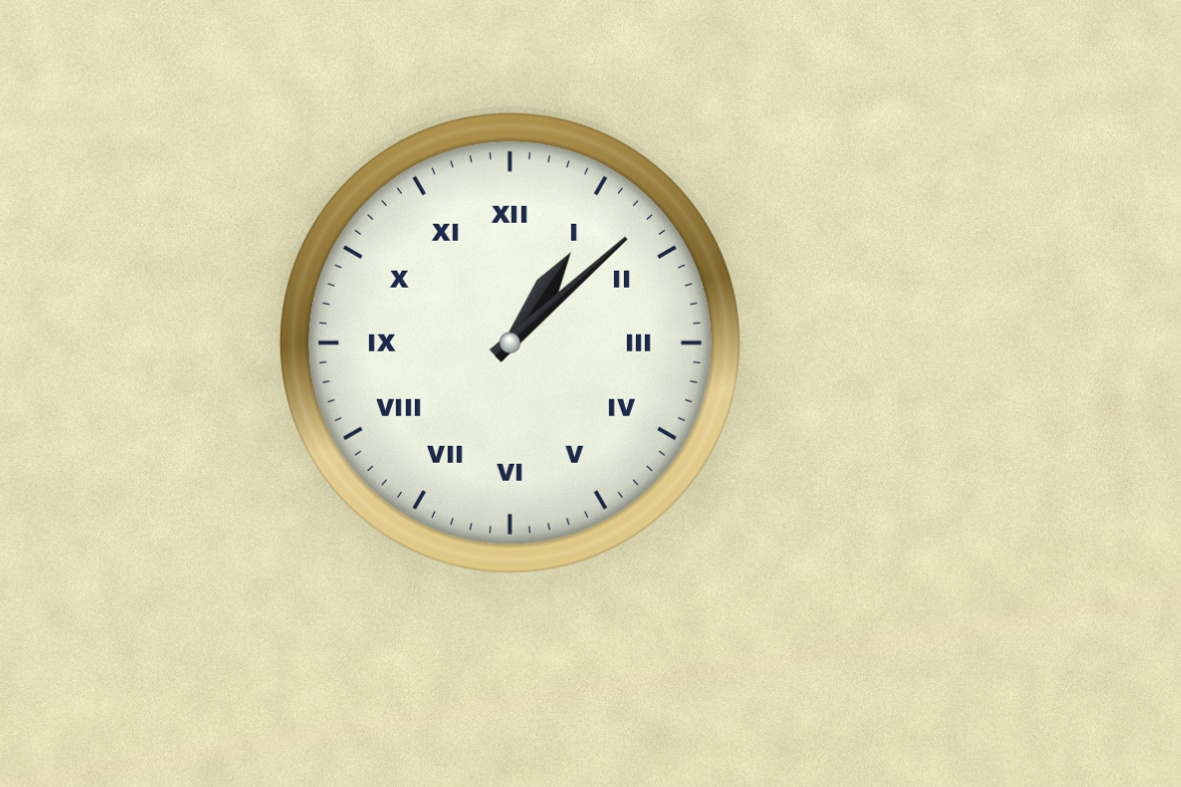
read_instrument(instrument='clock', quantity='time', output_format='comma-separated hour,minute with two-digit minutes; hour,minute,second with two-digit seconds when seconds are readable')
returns 1,08
